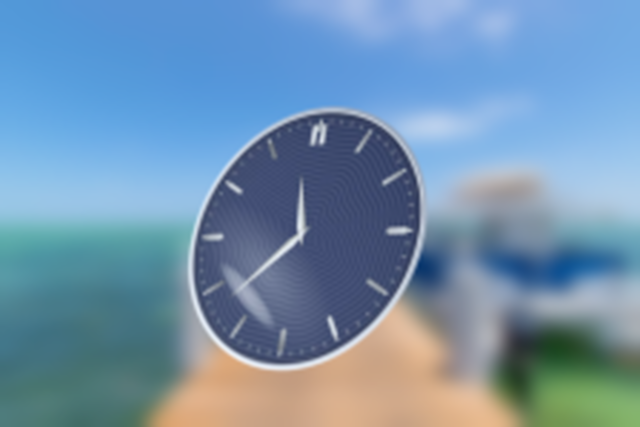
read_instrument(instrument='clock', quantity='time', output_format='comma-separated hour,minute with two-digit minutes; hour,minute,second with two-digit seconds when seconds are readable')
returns 11,38
